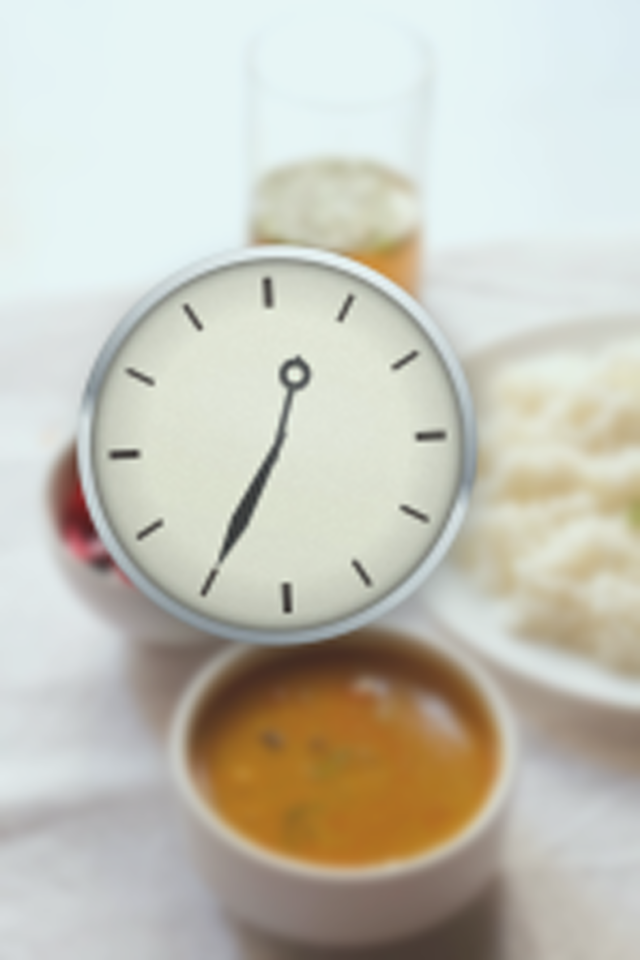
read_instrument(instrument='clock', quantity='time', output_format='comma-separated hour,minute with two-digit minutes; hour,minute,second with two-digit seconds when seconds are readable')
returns 12,35
